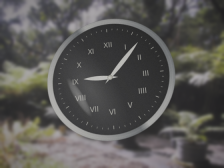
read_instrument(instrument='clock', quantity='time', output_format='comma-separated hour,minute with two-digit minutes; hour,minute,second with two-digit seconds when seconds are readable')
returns 9,07
